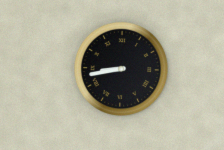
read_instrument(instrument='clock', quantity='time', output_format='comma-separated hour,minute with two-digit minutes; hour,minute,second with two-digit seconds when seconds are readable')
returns 8,43
